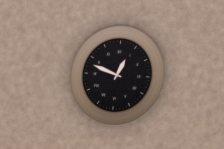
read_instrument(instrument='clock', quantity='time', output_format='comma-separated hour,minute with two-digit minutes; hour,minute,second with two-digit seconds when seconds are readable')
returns 12,48
